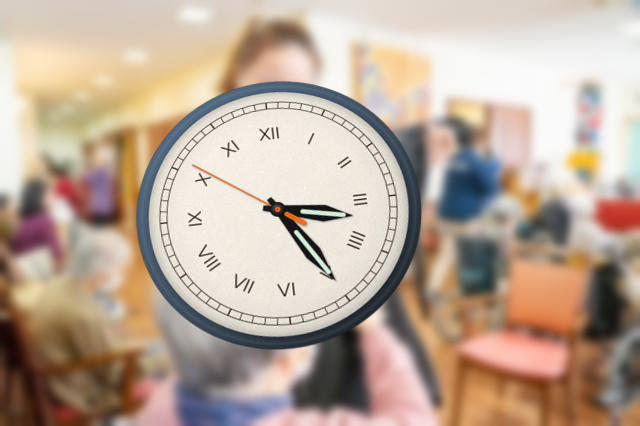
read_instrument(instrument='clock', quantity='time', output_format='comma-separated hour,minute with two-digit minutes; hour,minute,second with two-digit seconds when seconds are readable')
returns 3,24,51
